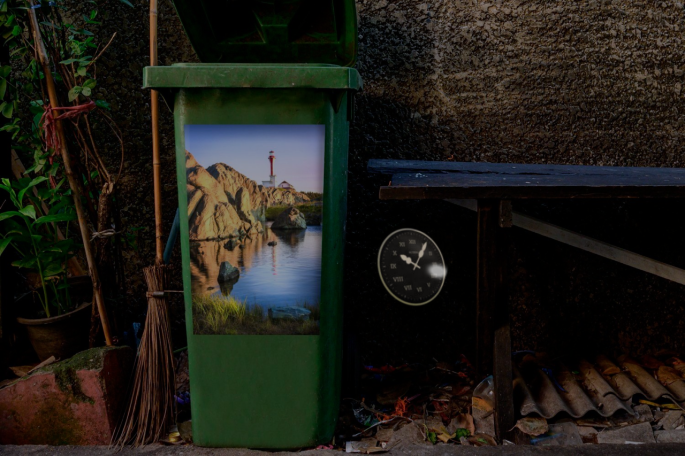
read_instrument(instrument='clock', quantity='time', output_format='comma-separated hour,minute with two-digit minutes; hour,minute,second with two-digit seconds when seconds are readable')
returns 10,06
